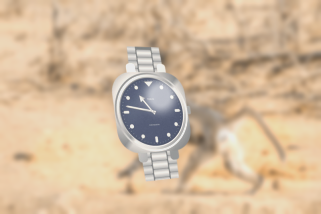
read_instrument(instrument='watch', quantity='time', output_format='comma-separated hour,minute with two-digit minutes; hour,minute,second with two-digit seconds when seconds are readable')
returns 10,47
